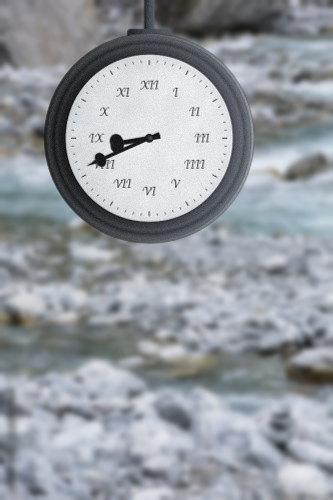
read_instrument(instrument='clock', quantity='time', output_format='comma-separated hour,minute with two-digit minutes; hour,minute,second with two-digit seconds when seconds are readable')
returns 8,41
